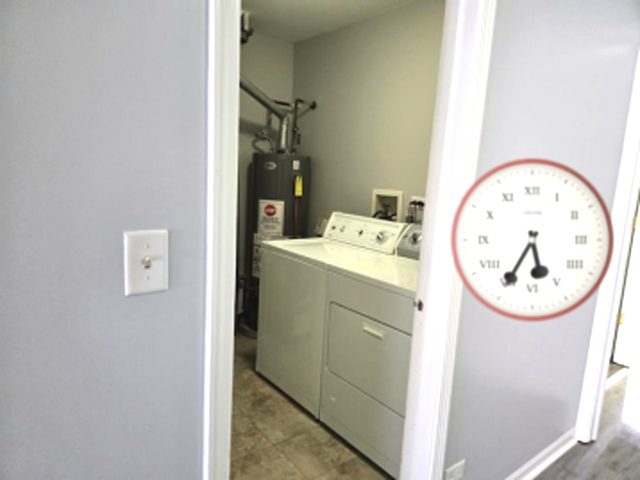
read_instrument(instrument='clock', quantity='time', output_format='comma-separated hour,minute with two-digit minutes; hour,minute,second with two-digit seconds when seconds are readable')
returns 5,35
